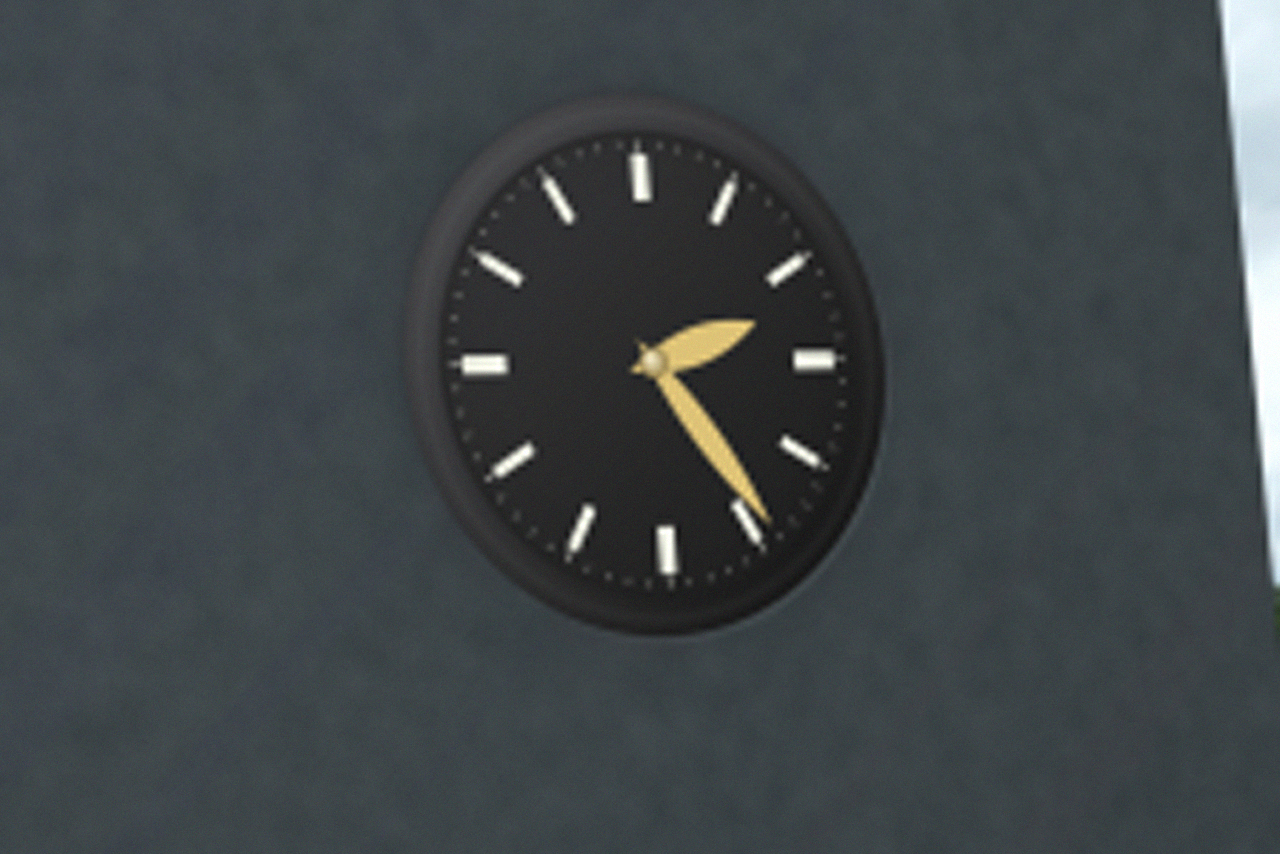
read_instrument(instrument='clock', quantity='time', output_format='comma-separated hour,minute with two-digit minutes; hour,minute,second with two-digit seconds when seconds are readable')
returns 2,24
